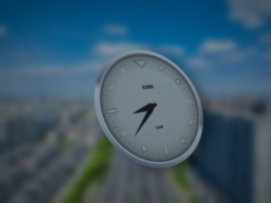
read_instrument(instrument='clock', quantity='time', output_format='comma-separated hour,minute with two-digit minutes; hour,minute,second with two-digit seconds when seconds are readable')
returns 8,38
